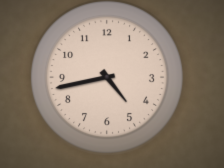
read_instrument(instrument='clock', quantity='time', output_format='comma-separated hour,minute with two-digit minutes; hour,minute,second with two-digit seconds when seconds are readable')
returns 4,43
